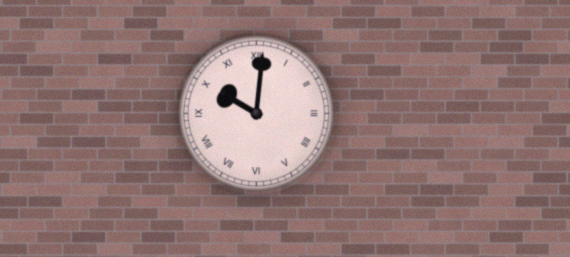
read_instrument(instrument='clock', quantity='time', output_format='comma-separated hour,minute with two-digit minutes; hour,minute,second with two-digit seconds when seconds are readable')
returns 10,01
